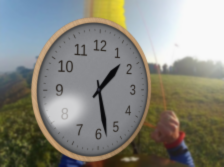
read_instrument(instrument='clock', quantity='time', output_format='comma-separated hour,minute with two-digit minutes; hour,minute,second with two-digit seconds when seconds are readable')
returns 1,28
